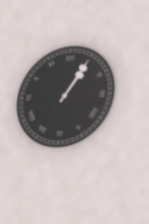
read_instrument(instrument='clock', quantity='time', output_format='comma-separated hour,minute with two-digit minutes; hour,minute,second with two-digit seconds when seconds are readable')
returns 1,05
